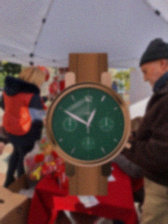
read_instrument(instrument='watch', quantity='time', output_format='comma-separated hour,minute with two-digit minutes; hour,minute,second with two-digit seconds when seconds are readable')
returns 12,50
